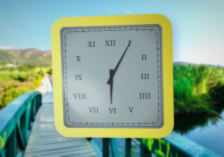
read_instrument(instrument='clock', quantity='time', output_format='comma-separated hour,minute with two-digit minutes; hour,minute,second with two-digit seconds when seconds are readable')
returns 6,05
